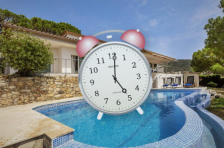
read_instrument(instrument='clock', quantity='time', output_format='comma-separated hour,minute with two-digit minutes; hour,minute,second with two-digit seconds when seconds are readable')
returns 5,01
